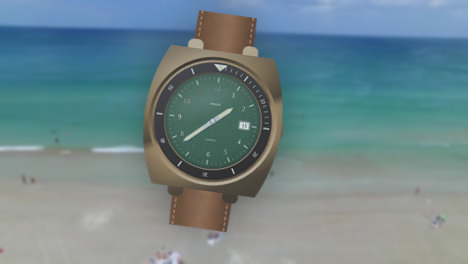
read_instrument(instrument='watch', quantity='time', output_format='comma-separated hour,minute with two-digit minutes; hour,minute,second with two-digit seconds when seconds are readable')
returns 1,38
